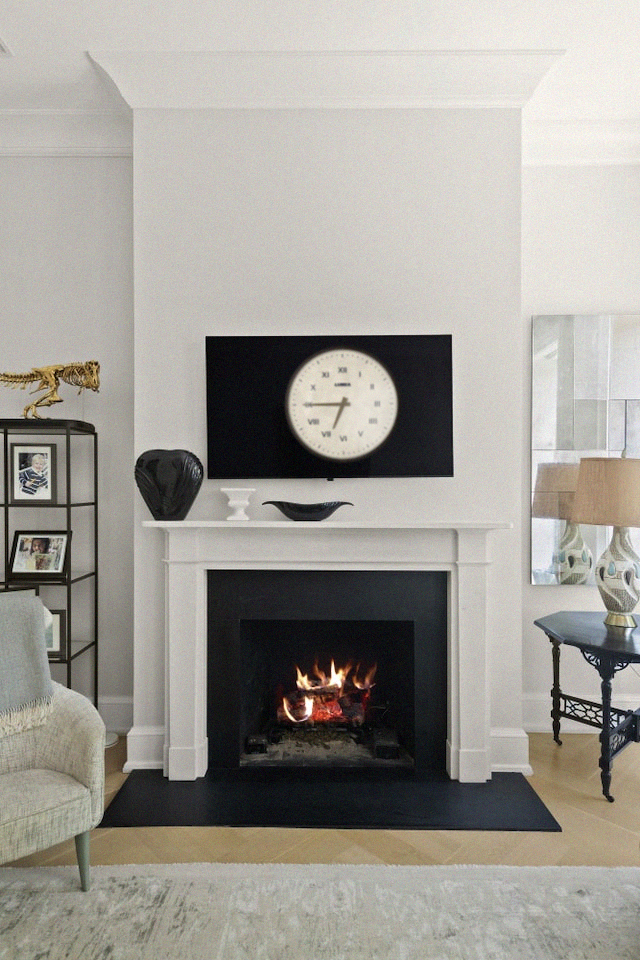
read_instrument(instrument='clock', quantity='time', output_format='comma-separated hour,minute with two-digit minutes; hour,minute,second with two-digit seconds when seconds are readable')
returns 6,45
